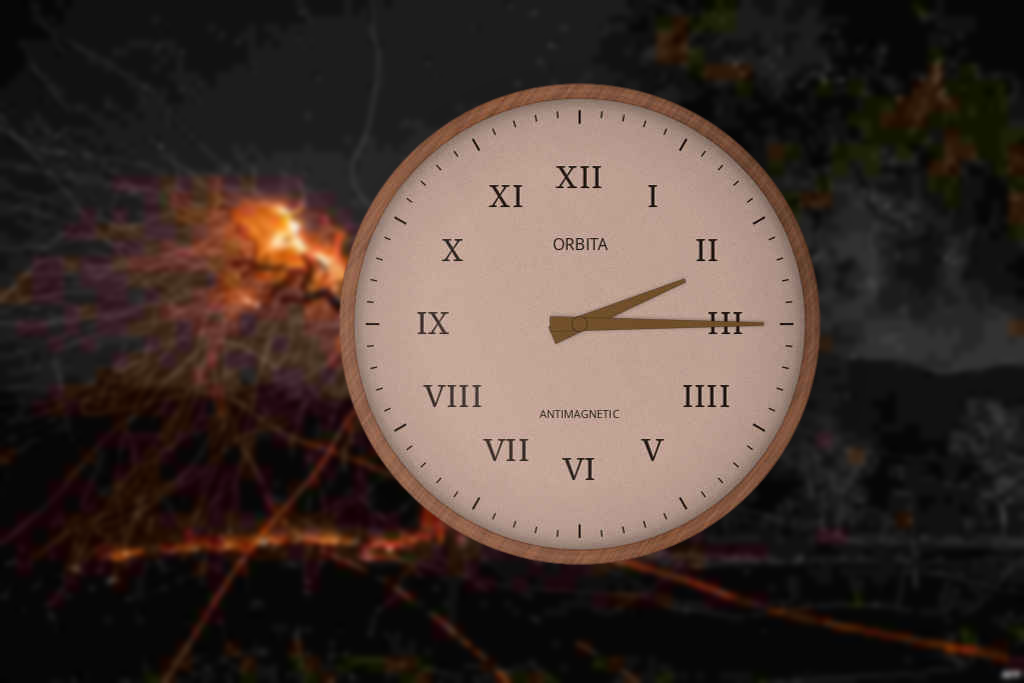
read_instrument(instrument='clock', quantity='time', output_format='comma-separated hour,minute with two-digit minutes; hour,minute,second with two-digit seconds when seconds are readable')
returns 2,15
